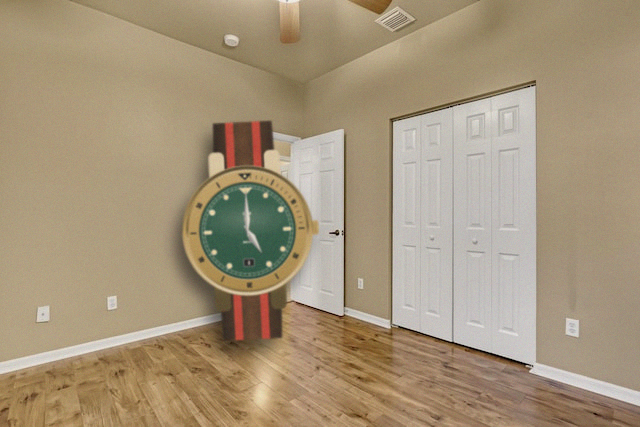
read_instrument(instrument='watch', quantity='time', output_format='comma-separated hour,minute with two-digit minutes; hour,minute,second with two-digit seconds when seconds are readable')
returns 5,00
